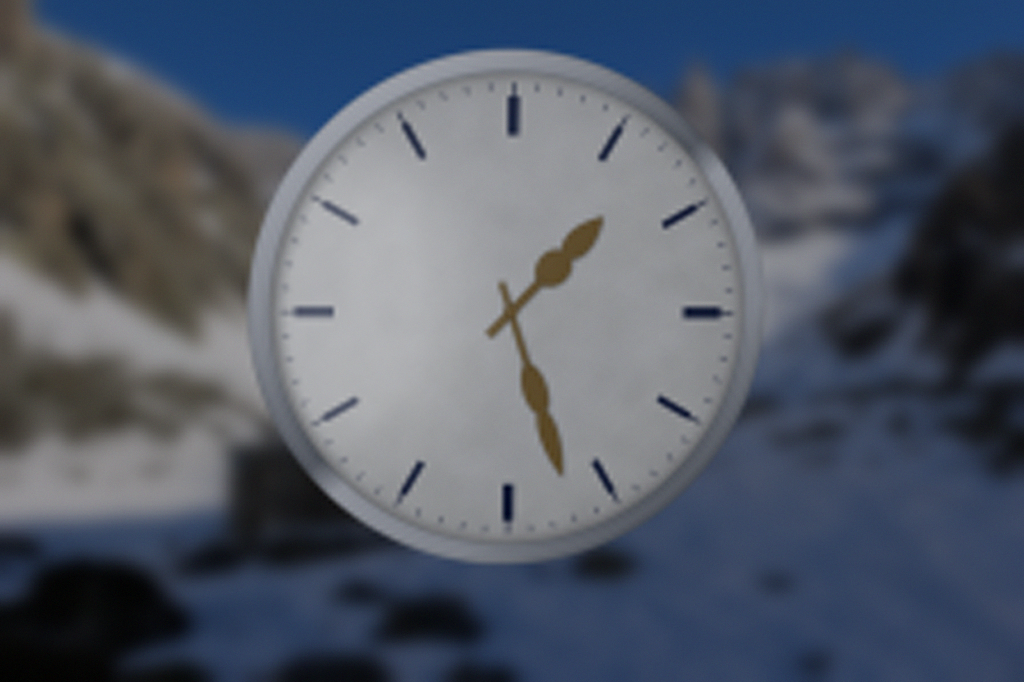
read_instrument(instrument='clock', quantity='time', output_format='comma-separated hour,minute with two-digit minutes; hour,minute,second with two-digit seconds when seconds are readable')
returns 1,27
